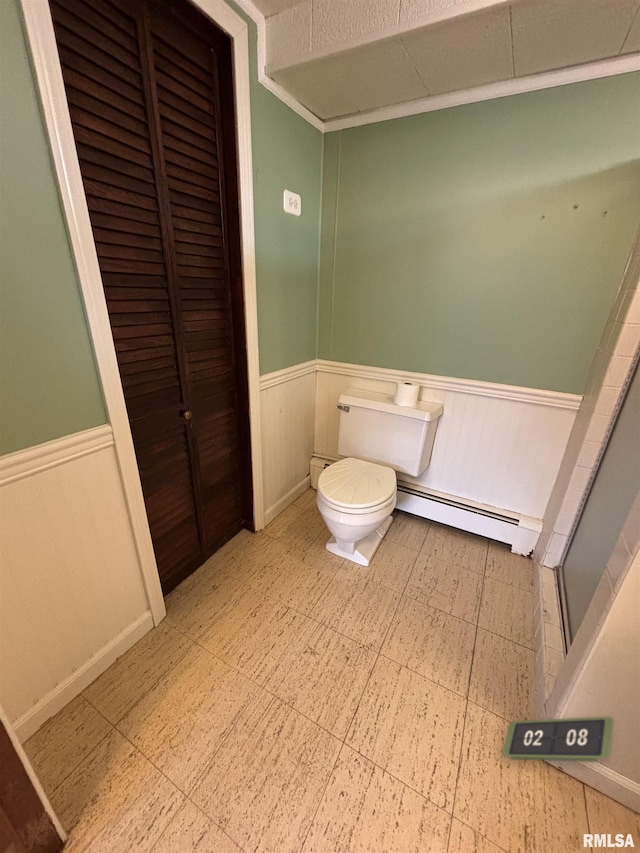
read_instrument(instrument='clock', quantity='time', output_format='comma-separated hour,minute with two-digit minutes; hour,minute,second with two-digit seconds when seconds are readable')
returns 2,08
